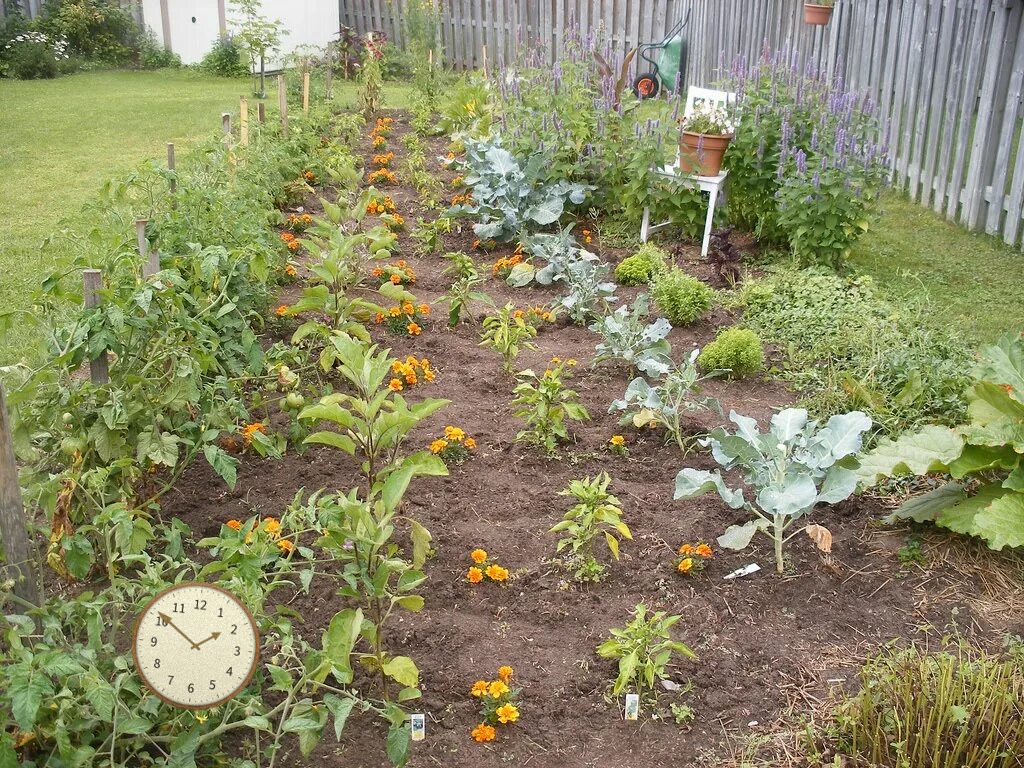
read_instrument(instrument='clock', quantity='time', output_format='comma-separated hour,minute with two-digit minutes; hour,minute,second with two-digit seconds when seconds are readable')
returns 1,51
